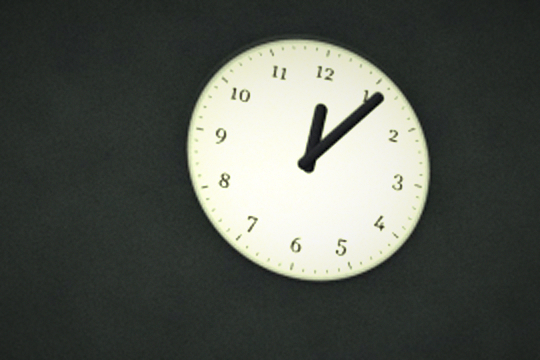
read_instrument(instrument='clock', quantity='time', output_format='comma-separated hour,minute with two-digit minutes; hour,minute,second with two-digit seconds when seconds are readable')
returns 12,06
